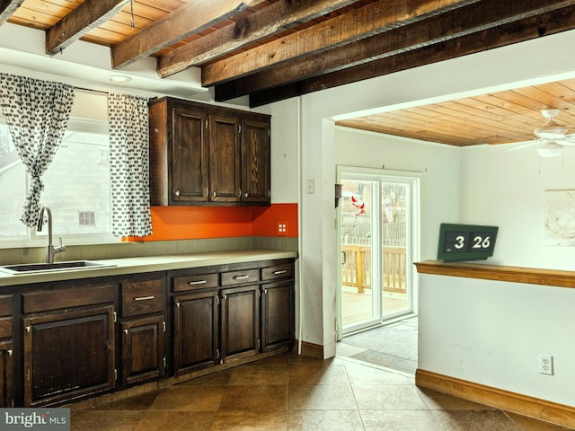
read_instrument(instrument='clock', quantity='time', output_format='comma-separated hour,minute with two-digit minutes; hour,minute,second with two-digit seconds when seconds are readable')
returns 3,26
